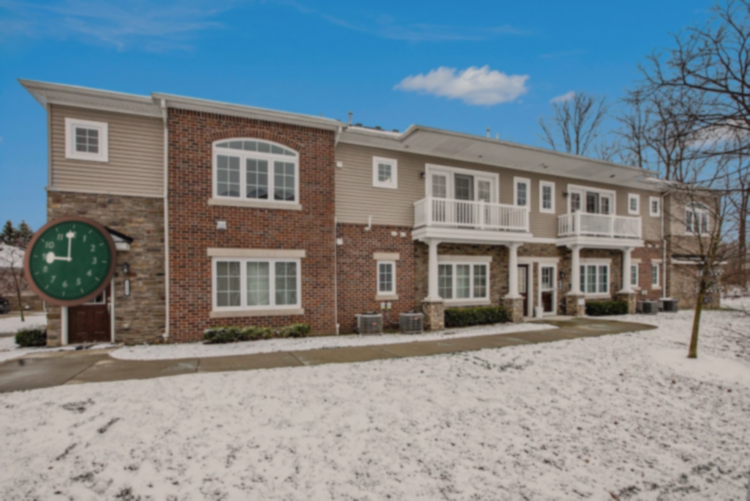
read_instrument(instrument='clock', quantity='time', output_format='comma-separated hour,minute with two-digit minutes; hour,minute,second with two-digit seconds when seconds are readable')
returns 8,59
